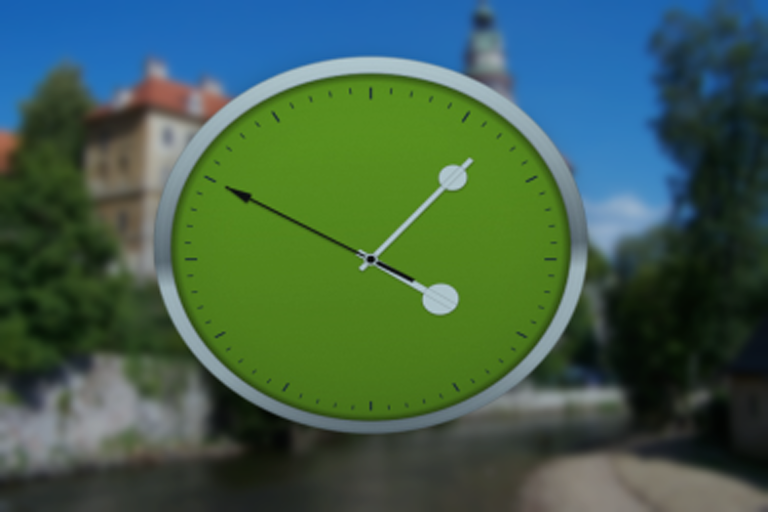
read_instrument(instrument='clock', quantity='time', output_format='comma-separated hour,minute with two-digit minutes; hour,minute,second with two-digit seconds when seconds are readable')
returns 4,06,50
